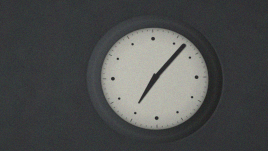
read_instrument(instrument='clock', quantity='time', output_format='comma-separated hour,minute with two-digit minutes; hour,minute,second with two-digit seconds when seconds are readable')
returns 7,07
